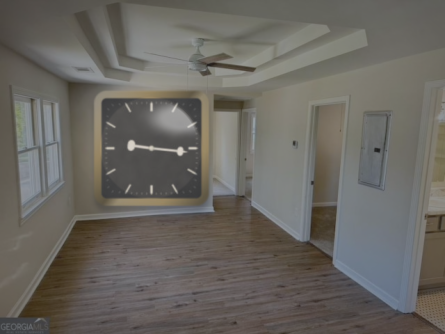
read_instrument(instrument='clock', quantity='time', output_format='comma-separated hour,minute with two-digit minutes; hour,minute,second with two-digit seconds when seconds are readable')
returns 9,16
